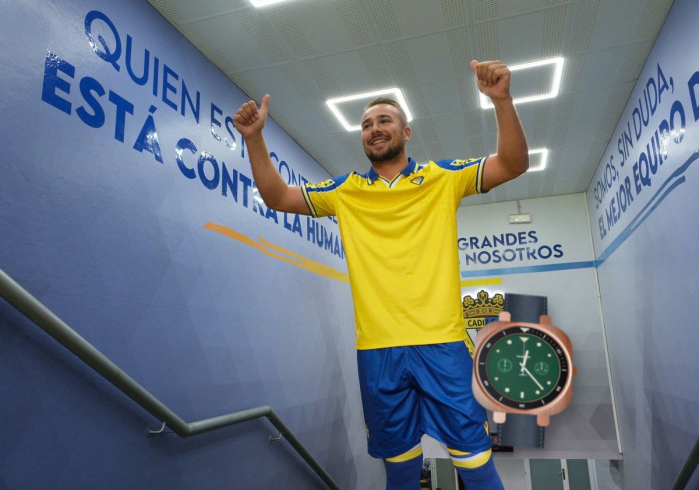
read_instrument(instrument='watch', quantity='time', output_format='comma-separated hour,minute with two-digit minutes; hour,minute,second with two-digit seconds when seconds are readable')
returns 12,23
